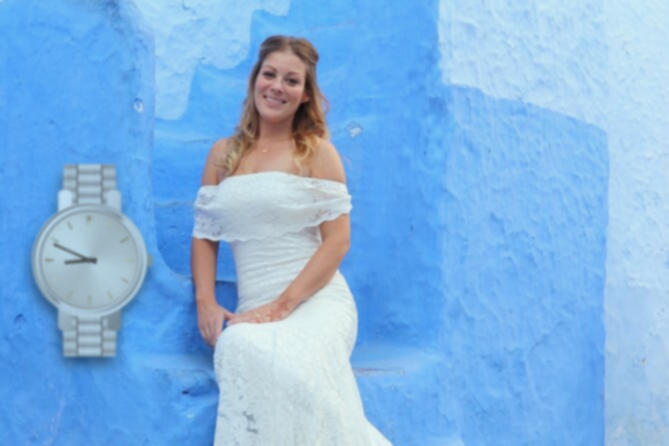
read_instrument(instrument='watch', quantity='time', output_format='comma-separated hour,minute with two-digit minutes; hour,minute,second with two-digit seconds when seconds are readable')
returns 8,49
